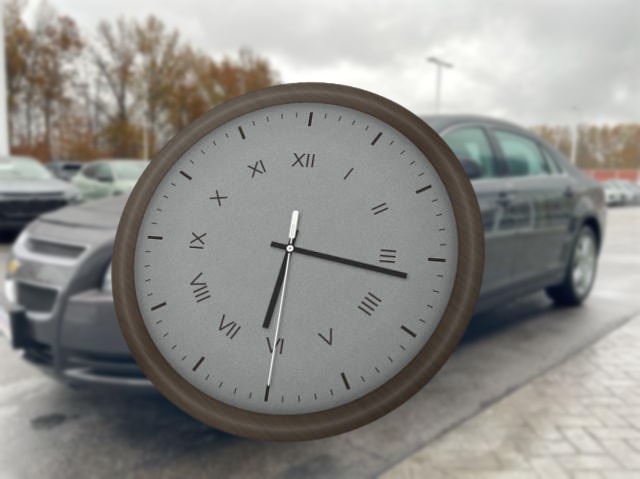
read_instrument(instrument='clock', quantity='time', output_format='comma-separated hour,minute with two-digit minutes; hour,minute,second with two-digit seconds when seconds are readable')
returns 6,16,30
